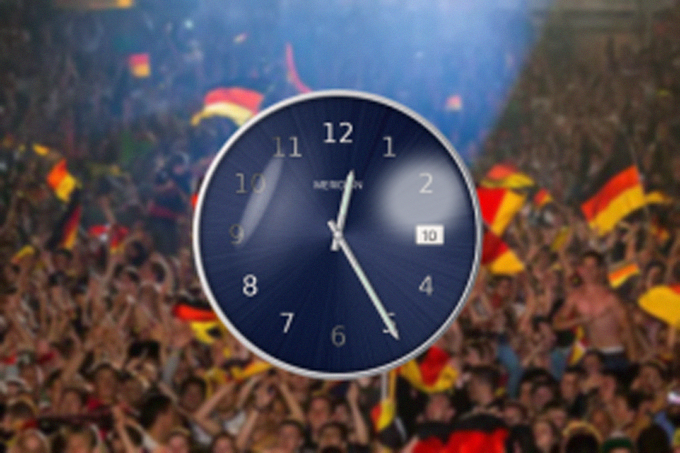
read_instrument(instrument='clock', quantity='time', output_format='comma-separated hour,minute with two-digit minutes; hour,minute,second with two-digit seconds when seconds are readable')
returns 12,25
